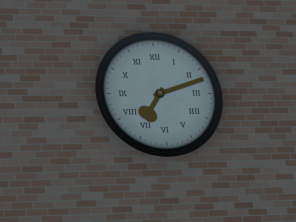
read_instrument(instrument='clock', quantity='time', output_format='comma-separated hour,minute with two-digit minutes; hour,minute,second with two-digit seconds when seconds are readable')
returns 7,12
